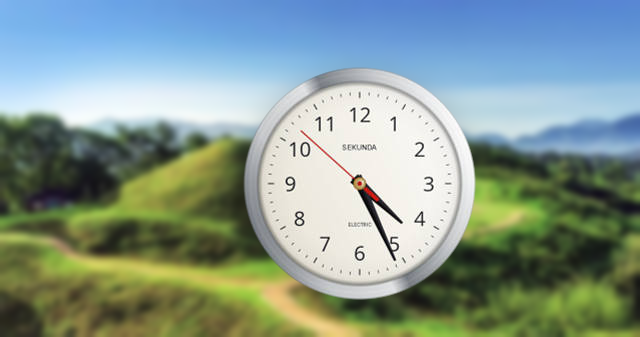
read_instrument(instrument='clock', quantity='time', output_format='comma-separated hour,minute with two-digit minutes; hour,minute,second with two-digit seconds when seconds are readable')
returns 4,25,52
